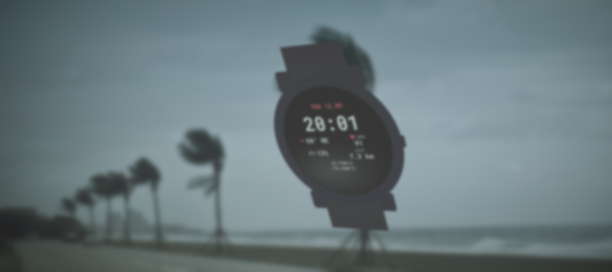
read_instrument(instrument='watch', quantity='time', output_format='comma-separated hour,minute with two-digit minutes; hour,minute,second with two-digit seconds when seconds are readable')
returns 20,01
